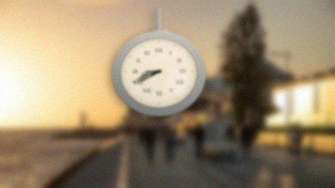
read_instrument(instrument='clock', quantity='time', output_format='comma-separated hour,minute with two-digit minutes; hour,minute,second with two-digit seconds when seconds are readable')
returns 8,41
